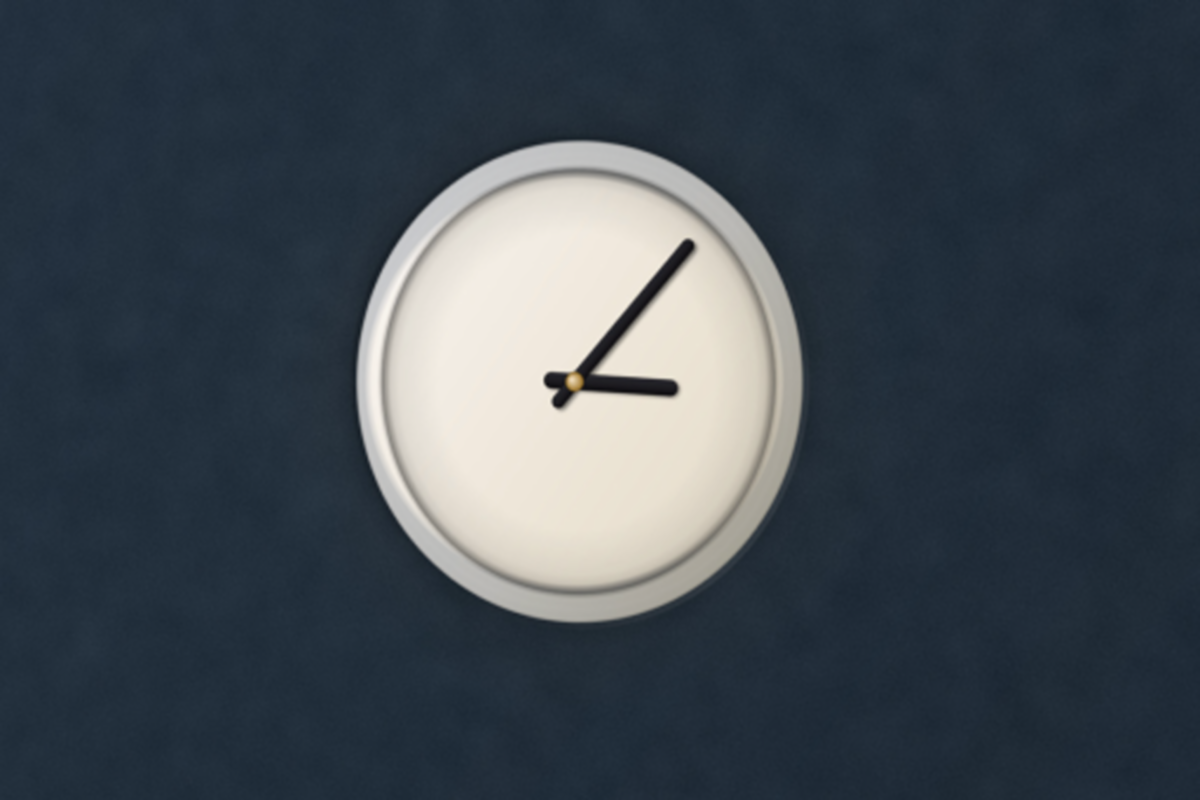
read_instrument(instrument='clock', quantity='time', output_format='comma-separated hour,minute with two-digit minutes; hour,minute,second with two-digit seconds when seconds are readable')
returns 3,07
